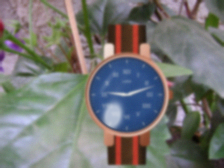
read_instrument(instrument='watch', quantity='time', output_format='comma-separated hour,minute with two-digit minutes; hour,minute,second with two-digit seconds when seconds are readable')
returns 9,12
